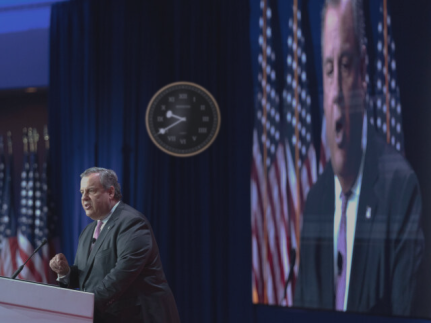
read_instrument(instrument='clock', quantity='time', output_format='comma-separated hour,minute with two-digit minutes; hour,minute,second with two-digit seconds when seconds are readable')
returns 9,40
